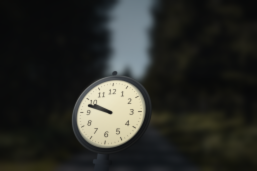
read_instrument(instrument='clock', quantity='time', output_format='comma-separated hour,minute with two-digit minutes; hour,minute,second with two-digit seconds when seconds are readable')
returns 9,48
